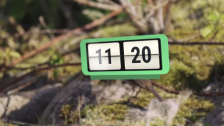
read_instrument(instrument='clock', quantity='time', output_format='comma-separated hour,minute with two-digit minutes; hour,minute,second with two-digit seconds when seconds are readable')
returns 11,20
